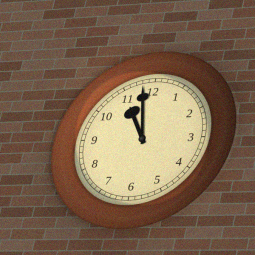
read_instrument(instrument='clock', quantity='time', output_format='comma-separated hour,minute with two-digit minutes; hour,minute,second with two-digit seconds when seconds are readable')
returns 10,58
